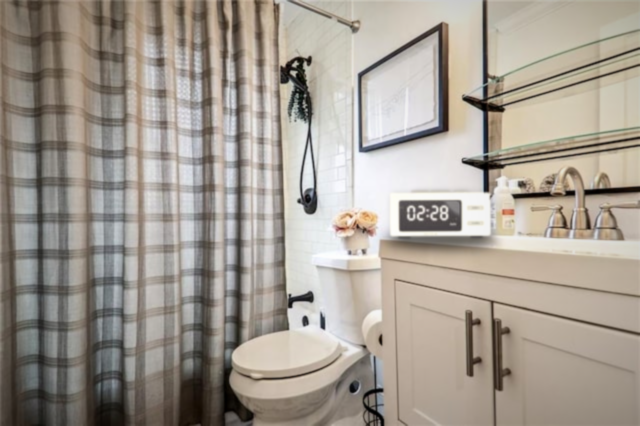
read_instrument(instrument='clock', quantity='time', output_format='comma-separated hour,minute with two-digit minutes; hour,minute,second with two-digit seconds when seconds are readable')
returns 2,28
